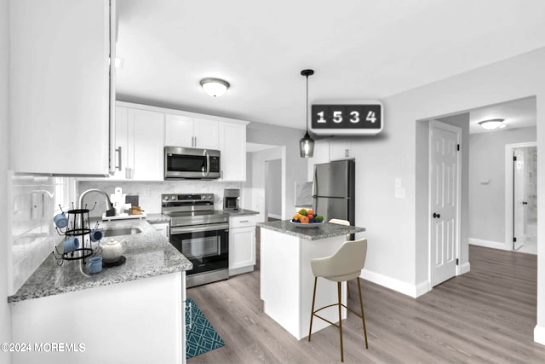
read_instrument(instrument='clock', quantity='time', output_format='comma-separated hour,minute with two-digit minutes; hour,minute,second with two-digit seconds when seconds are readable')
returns 15,34
